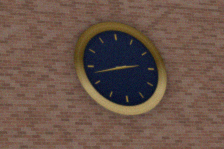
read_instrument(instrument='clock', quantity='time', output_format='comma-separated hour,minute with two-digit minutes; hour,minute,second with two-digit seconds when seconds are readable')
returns 2,43
